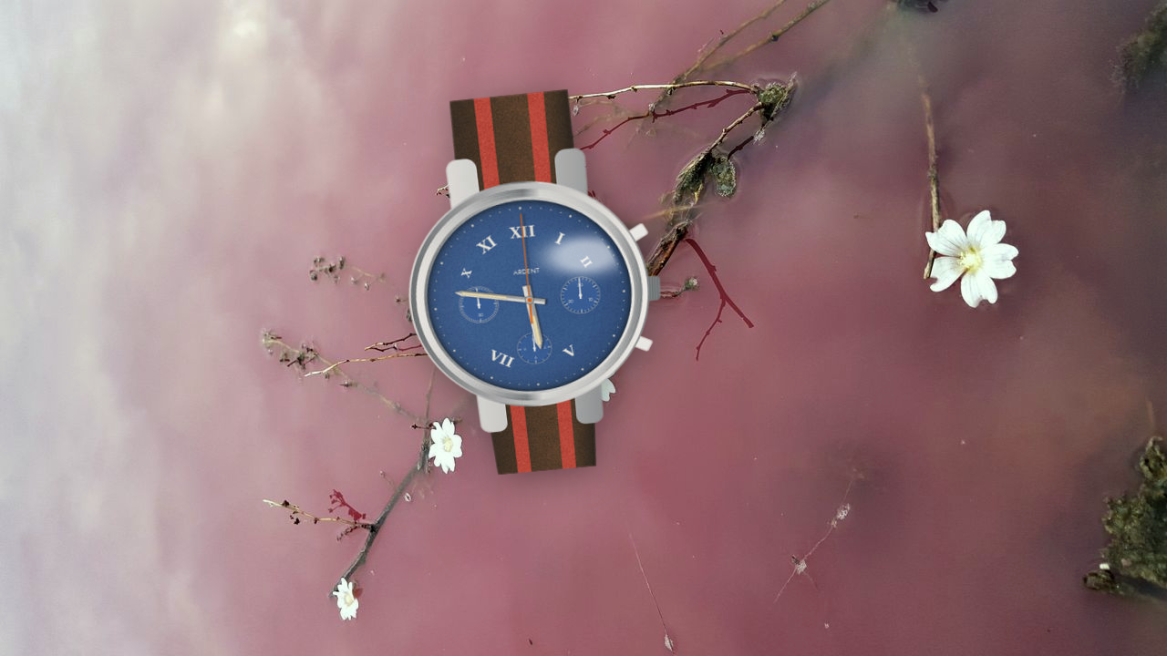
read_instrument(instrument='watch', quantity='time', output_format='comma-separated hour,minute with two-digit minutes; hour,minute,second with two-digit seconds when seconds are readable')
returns 5,47
